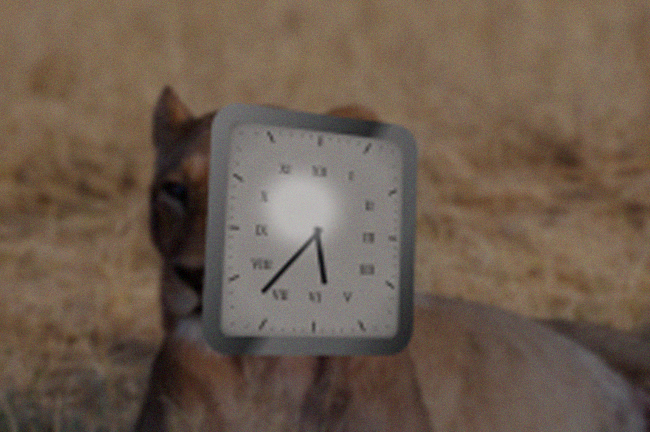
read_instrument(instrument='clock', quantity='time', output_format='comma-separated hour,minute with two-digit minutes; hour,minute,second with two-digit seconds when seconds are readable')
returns 5,37
